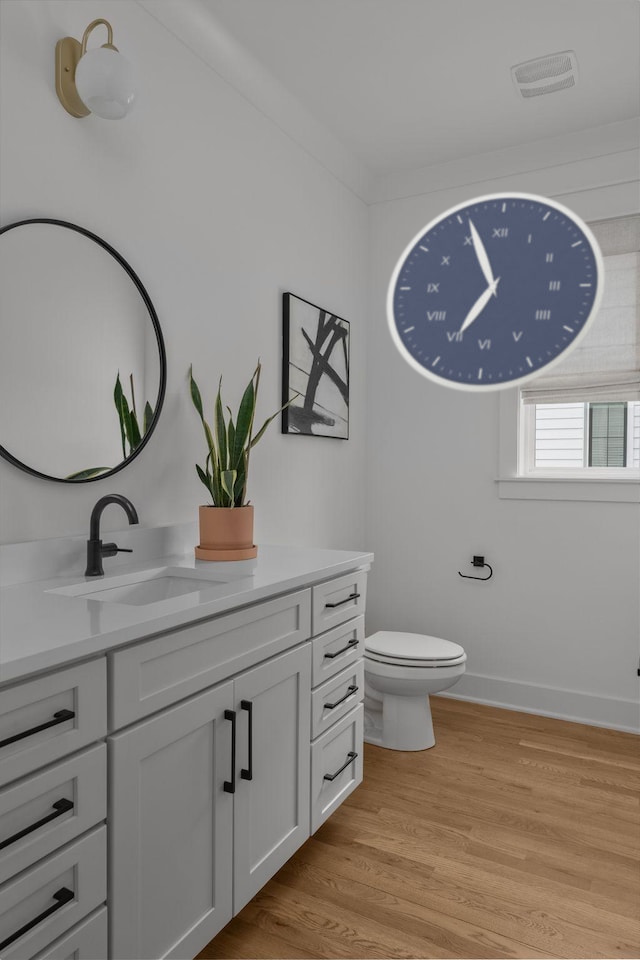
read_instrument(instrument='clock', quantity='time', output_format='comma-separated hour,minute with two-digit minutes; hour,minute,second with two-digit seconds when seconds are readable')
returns 6,56
